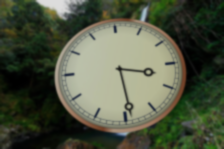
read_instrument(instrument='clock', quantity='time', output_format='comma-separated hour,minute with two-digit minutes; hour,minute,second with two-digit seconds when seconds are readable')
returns 3,29
